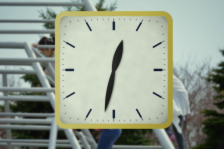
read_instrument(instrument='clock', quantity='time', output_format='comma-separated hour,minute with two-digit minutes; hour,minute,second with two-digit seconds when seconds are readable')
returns 12,32
